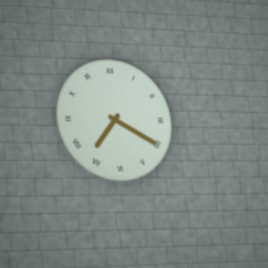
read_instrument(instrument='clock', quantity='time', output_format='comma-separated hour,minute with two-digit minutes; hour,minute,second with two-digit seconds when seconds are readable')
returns 7,20
